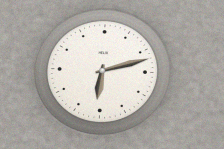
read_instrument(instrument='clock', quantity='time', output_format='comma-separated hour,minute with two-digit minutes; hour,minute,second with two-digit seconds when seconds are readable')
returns 6,12
